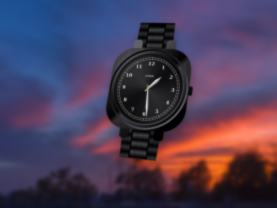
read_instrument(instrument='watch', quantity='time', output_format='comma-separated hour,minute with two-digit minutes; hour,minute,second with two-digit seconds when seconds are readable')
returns 1,29
